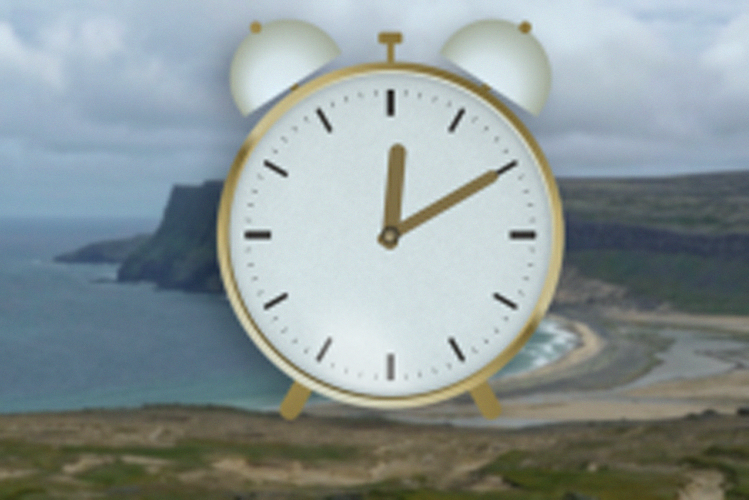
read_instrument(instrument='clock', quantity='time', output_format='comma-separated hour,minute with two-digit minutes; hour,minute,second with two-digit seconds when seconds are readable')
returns 12,10
